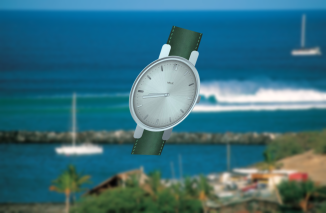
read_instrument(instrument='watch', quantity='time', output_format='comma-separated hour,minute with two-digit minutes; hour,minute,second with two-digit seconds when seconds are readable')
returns 8,43
